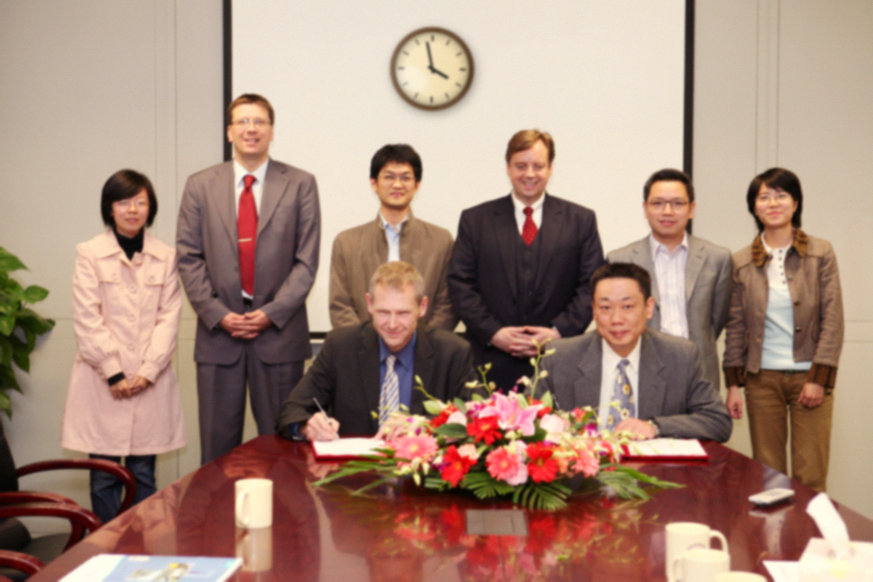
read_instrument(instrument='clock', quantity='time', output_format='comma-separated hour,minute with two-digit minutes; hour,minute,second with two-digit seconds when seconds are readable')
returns 3,58
